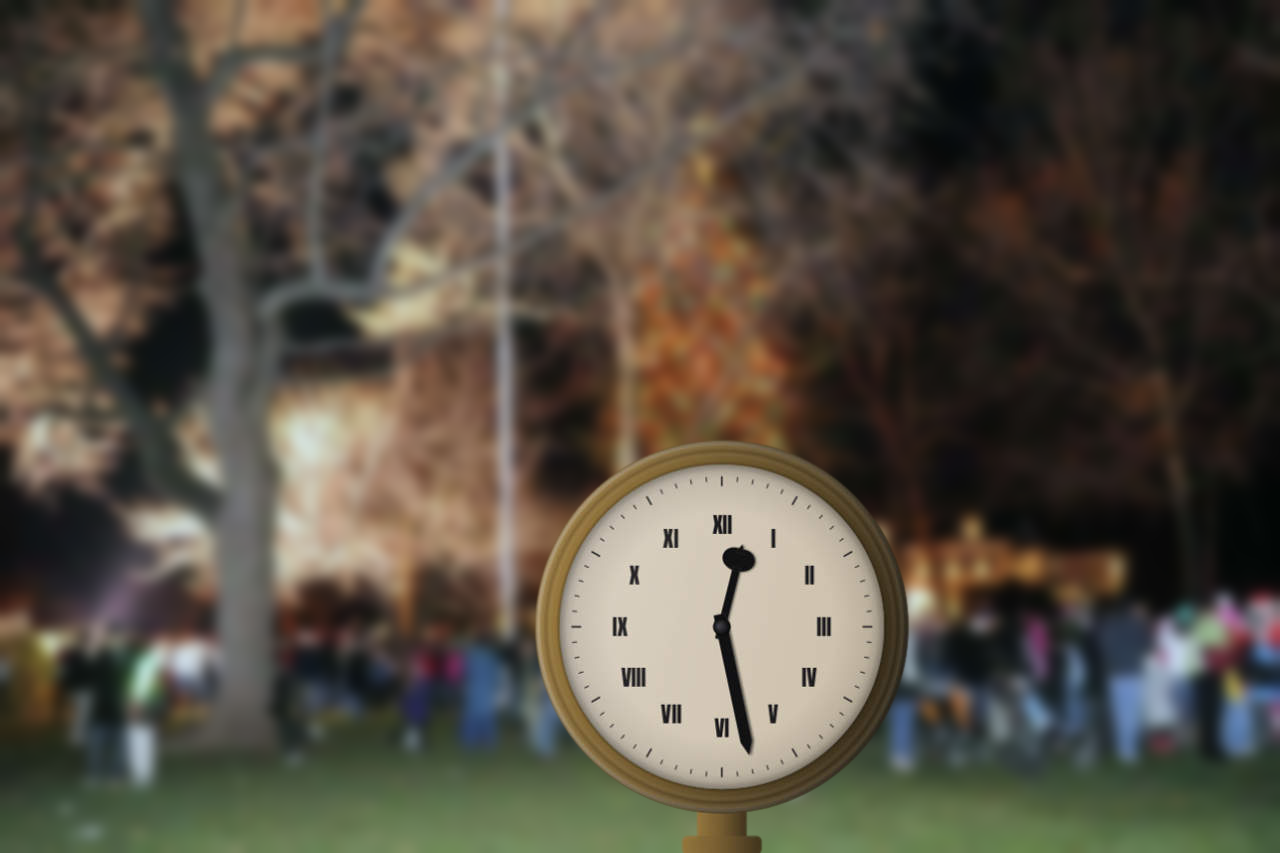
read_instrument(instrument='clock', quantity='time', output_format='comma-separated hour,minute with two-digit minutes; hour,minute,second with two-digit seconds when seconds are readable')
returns 12,28
